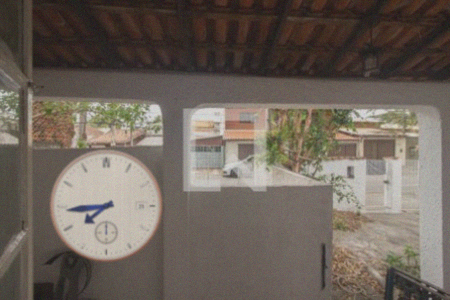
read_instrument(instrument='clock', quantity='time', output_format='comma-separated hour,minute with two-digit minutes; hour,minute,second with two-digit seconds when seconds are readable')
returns 7,44
